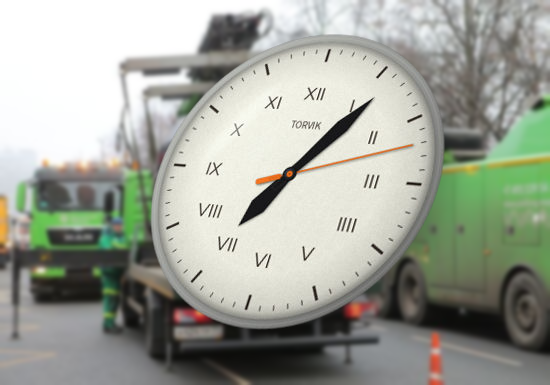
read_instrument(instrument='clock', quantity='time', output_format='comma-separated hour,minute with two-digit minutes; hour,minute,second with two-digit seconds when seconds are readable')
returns 7,06,12
